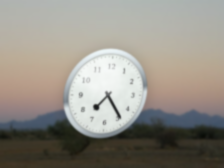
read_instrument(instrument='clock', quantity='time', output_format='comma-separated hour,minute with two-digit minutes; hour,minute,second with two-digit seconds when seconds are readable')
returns 7,24
